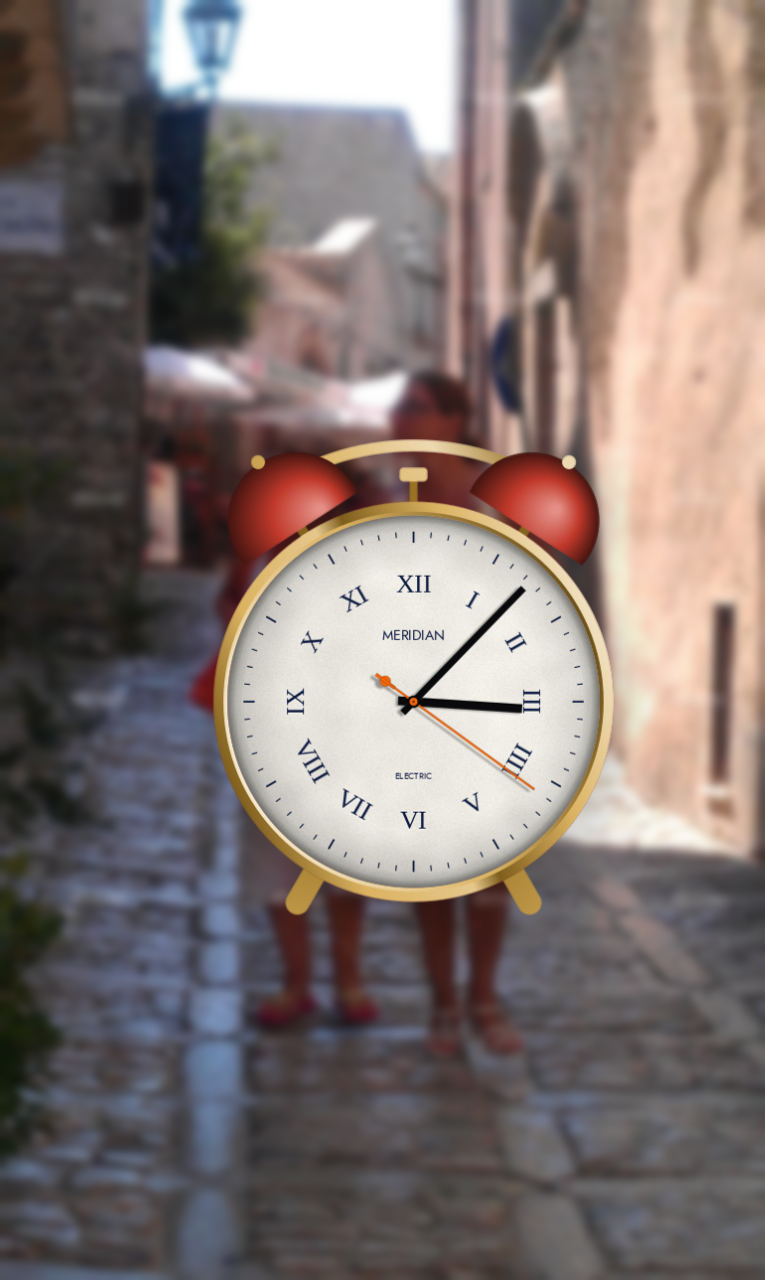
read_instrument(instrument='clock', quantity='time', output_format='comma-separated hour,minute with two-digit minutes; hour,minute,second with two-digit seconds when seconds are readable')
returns 3,07,21
